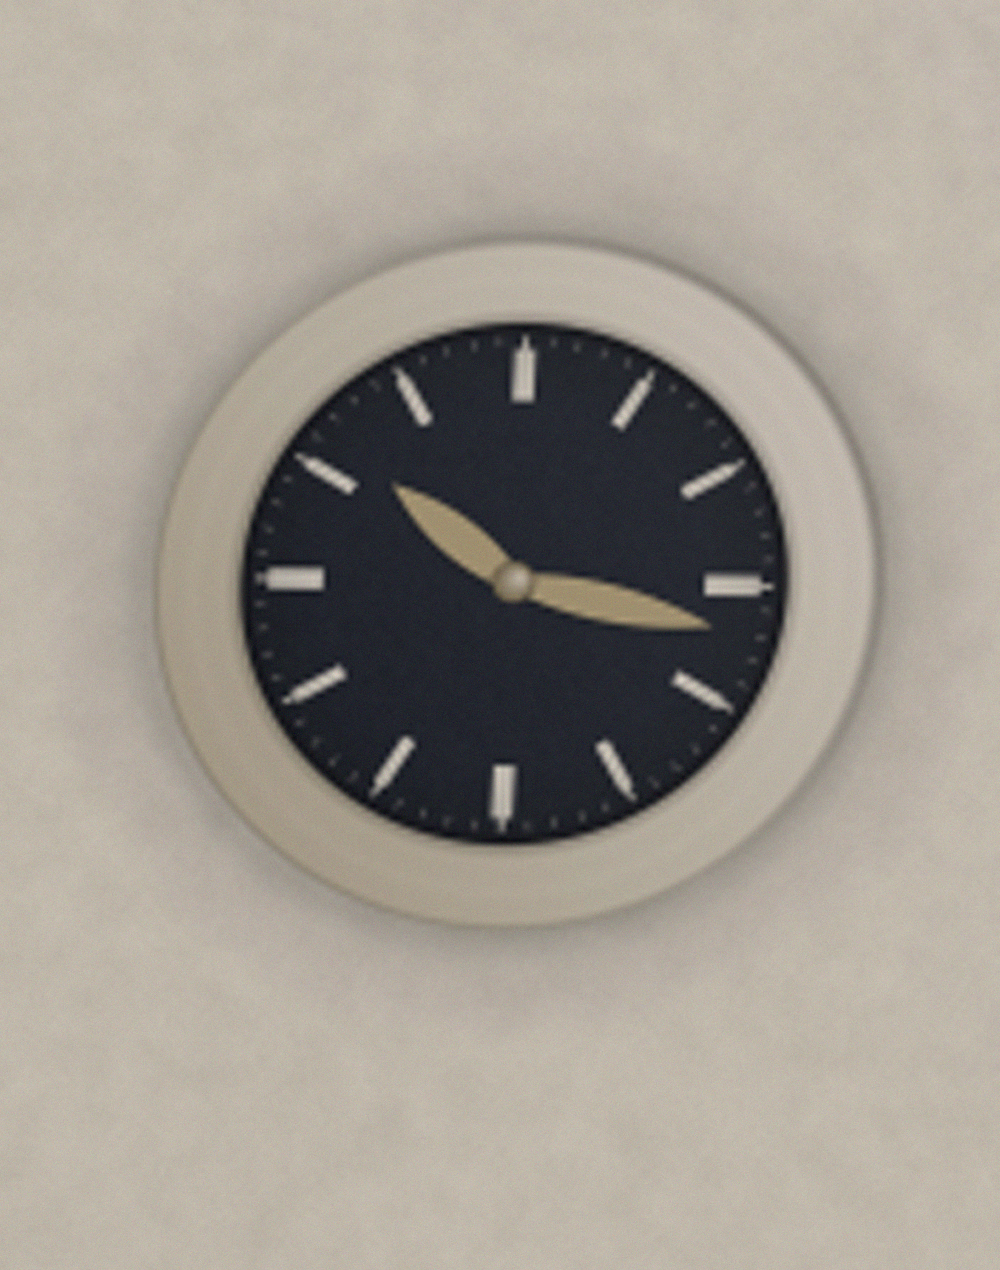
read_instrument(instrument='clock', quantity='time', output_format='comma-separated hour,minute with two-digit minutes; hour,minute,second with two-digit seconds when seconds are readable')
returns 10,17
